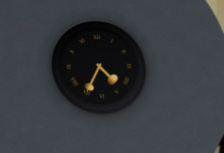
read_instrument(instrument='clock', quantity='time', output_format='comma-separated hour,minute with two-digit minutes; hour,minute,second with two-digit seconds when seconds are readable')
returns 4,35
